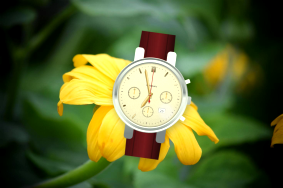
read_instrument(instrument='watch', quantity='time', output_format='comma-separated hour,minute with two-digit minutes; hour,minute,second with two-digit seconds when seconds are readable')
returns 6,57
